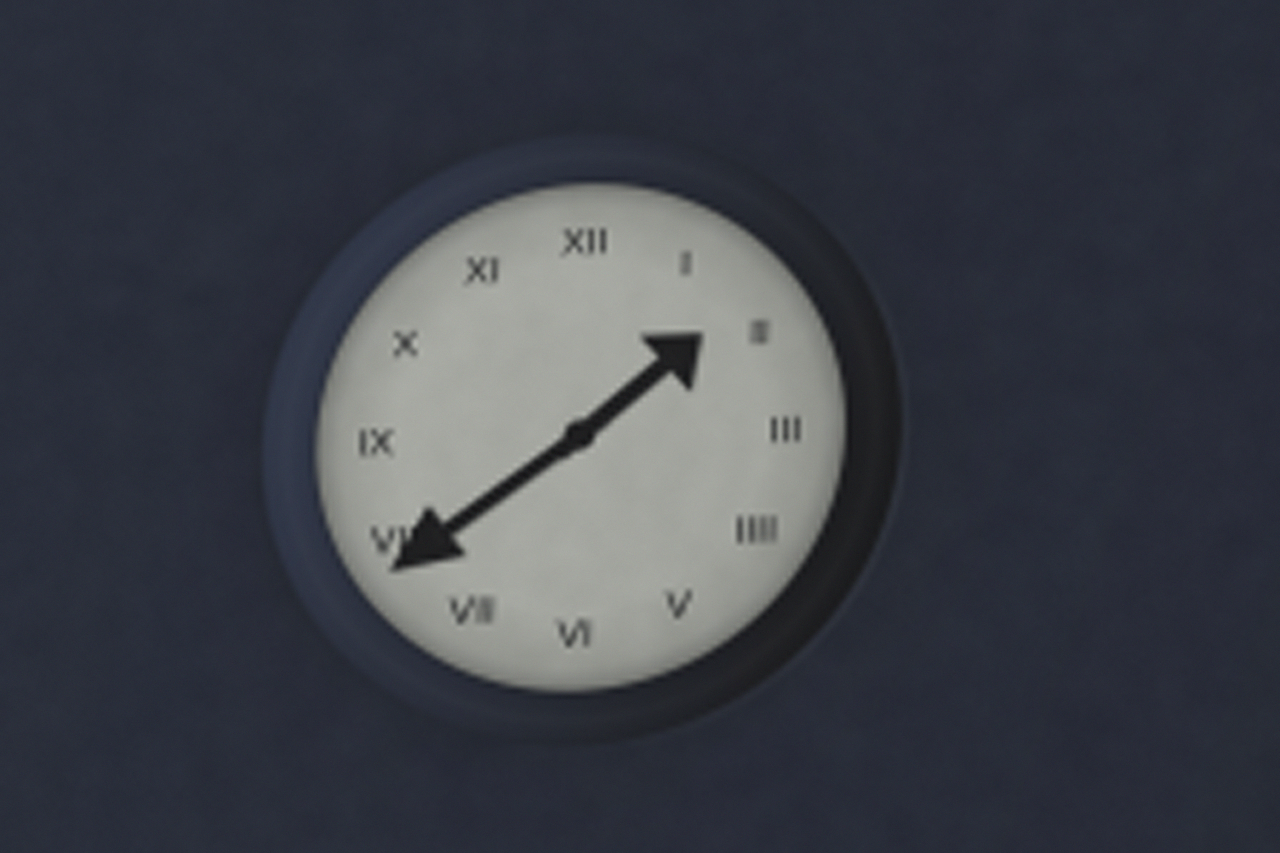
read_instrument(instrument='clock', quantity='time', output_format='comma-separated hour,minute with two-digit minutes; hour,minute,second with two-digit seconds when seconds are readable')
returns 1,39
